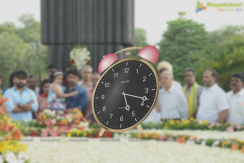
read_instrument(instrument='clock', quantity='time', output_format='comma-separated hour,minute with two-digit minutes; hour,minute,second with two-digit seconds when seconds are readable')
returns 5,18
